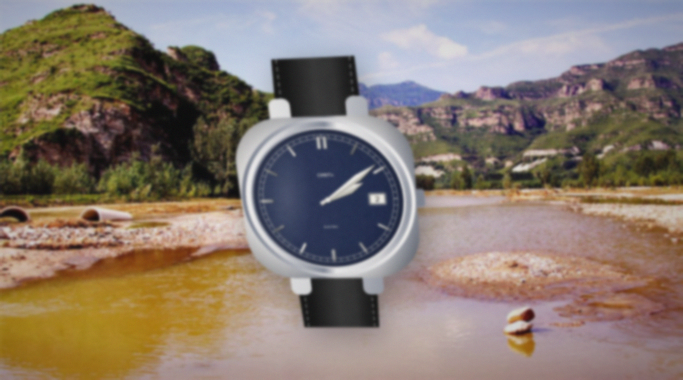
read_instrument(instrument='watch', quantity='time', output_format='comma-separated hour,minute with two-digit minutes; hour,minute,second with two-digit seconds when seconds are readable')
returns 2,09
